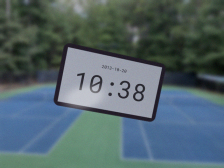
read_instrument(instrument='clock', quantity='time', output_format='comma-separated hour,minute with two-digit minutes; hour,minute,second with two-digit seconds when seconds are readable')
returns 10,38
